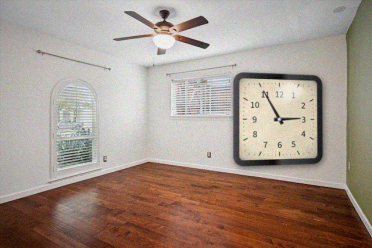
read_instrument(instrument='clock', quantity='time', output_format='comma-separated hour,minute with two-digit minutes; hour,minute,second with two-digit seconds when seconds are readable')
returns 2,55
